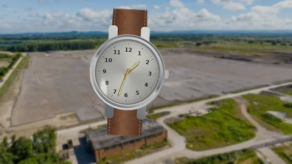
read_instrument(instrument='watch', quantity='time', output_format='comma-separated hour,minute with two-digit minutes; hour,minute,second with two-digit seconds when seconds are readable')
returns 1,33
